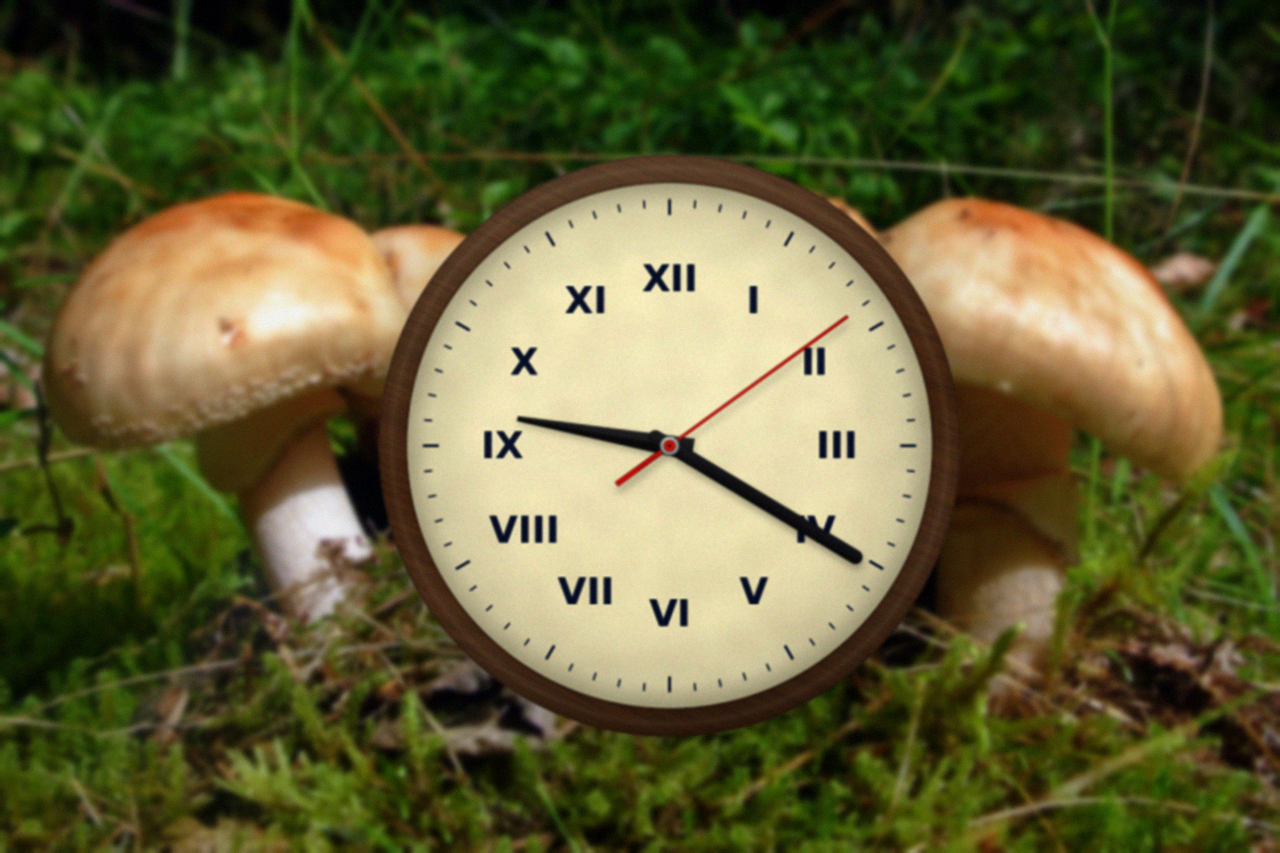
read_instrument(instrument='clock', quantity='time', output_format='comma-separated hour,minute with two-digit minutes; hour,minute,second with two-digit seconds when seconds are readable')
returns 9,20,09
